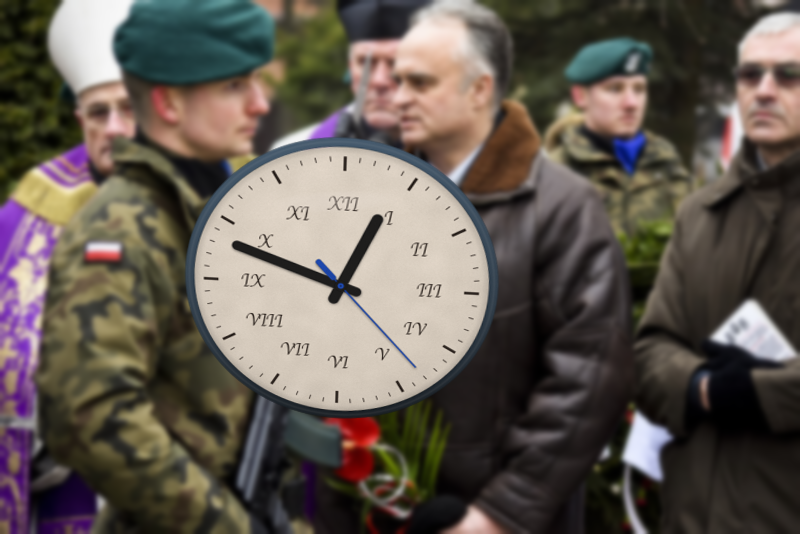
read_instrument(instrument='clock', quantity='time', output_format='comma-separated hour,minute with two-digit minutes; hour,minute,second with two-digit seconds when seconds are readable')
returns 12,48,23
